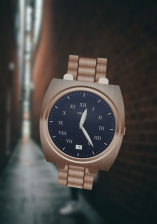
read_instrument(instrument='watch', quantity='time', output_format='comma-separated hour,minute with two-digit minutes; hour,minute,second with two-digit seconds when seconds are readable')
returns 12,24
